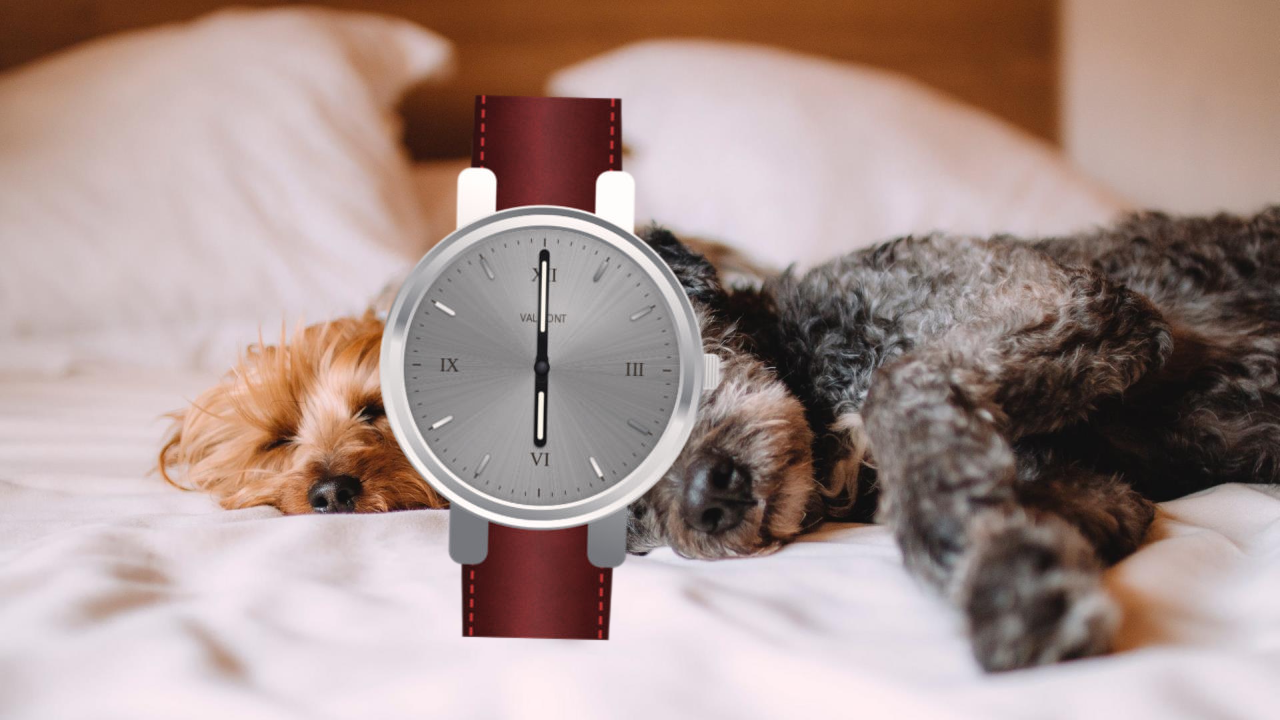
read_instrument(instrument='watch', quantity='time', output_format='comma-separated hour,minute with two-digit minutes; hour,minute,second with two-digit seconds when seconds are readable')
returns 6,00
